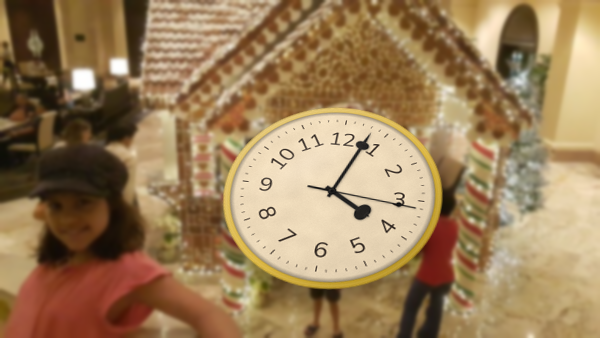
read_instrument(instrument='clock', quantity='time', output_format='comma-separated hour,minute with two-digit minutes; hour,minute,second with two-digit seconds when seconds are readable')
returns 4,03,16
